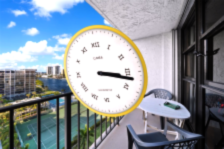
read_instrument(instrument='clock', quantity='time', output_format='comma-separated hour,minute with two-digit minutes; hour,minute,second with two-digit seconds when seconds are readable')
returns 3,17
